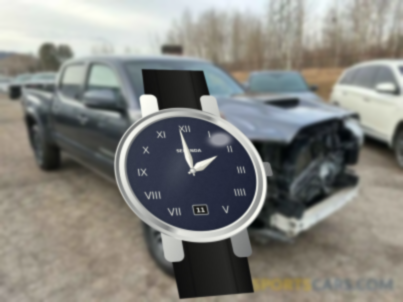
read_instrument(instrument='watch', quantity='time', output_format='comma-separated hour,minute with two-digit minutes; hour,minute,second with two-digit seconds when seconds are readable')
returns 1,59
